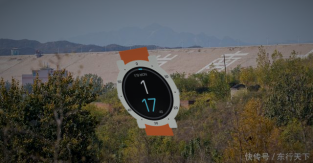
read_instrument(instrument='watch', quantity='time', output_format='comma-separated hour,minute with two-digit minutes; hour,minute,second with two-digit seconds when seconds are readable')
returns 1,17
